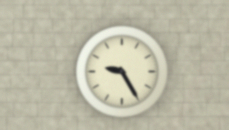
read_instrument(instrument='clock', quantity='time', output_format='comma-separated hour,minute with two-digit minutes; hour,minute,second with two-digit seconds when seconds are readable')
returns 9,25
